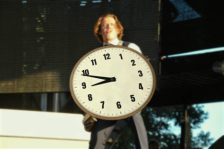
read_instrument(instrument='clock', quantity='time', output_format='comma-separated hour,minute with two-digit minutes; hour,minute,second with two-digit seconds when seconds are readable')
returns 8,49
